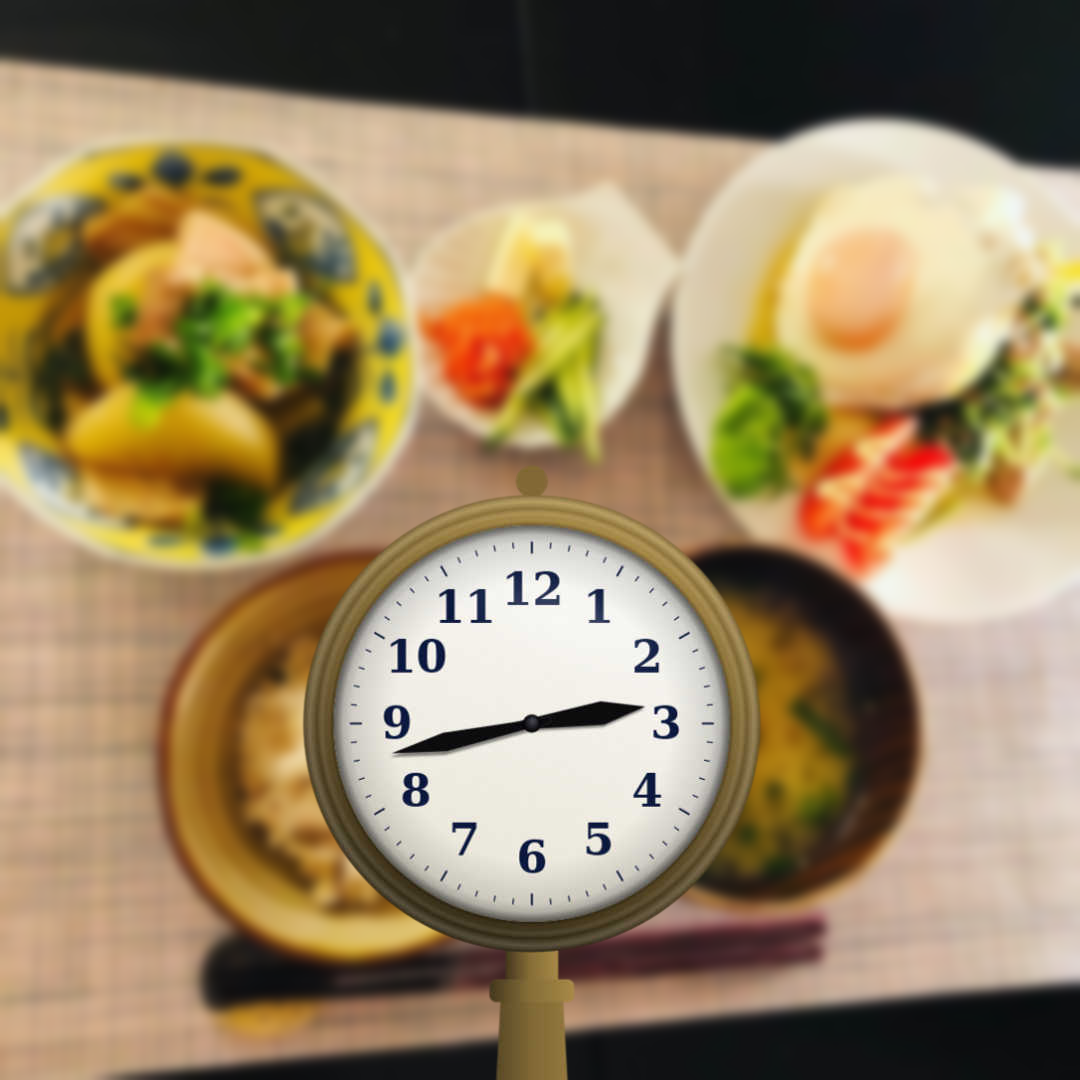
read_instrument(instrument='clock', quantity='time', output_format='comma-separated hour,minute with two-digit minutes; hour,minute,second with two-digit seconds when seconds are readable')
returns 2,43
